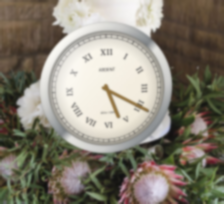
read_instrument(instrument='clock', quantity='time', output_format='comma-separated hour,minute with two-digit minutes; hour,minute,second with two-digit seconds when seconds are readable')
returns 5,20
